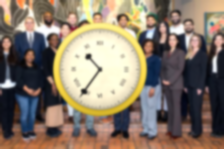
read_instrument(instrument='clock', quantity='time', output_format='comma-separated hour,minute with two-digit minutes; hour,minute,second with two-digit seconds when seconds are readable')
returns 10,36
